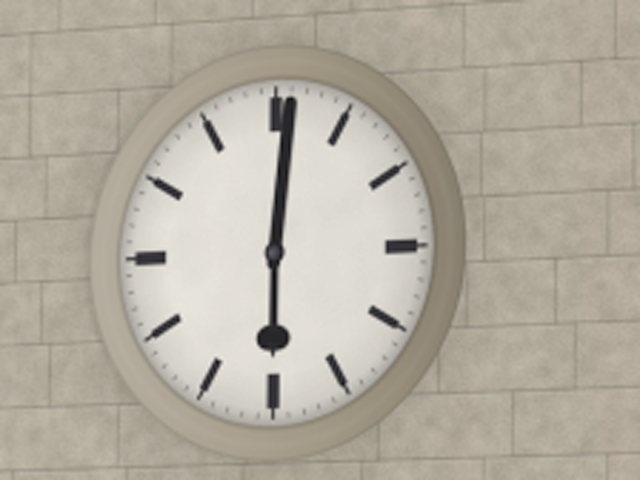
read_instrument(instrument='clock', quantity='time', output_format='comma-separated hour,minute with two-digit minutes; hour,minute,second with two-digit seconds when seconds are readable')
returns 6,01
